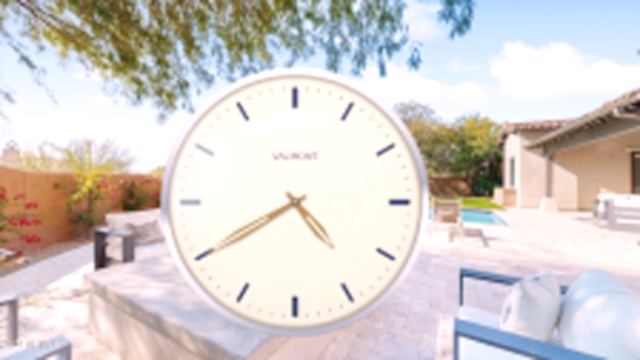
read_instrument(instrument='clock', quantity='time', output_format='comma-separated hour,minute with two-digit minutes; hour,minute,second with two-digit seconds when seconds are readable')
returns 4,40
